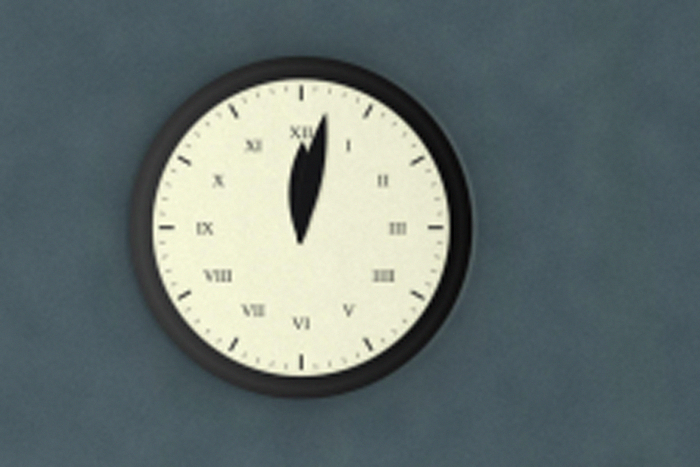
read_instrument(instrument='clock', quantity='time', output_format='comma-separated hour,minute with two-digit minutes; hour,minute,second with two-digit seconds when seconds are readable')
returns 12,02
